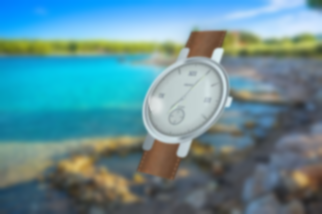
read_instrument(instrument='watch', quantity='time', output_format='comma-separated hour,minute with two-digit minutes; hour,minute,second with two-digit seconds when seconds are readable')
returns 7,05
